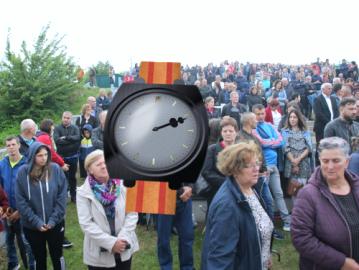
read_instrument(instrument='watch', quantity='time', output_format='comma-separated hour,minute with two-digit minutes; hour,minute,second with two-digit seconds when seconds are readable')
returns 2,11
